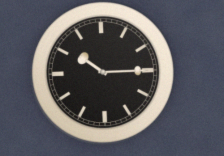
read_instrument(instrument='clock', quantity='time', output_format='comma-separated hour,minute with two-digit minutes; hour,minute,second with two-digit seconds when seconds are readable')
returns 10,15
